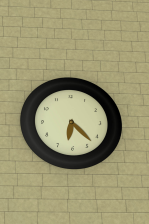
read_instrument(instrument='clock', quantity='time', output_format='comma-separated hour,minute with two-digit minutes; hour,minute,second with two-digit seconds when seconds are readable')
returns 6,23
